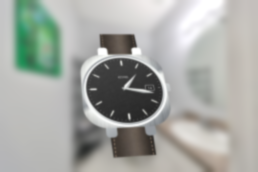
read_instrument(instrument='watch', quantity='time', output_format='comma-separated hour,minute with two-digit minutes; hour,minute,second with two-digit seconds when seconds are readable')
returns 1,17
